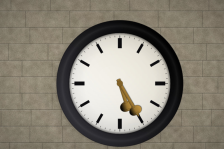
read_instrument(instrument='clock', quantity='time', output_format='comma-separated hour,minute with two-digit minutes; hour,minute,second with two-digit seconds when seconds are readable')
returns 5,25
